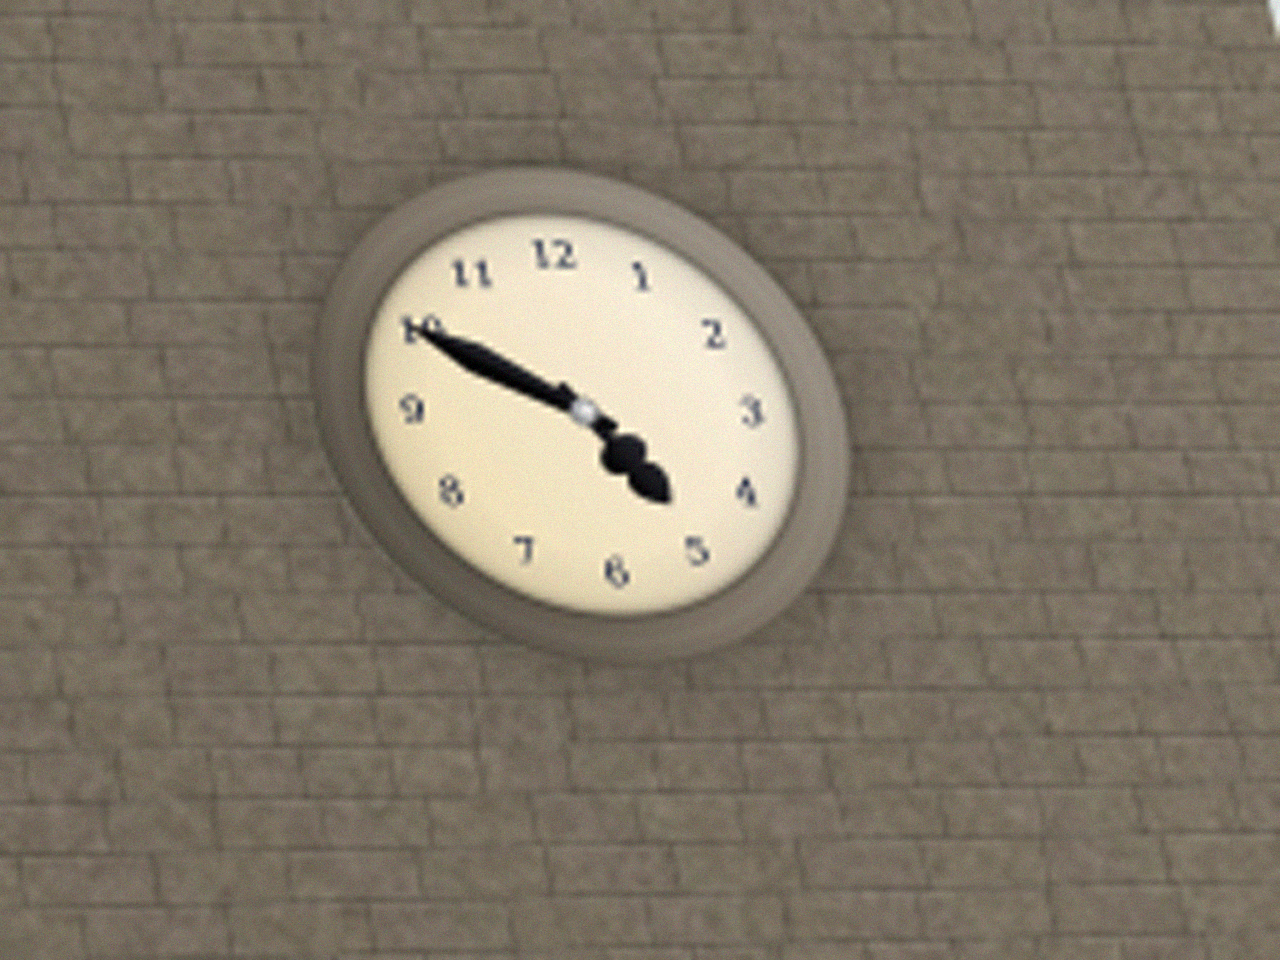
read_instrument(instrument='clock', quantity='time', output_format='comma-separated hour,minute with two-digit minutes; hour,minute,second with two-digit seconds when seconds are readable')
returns 4,50
